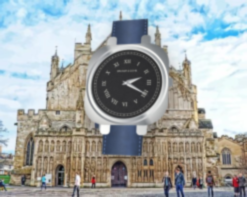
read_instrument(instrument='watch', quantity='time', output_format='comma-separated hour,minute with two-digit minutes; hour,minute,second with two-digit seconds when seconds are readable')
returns 2,20
